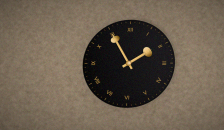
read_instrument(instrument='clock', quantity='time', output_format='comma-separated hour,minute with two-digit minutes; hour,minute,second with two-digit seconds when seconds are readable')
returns 1,55
